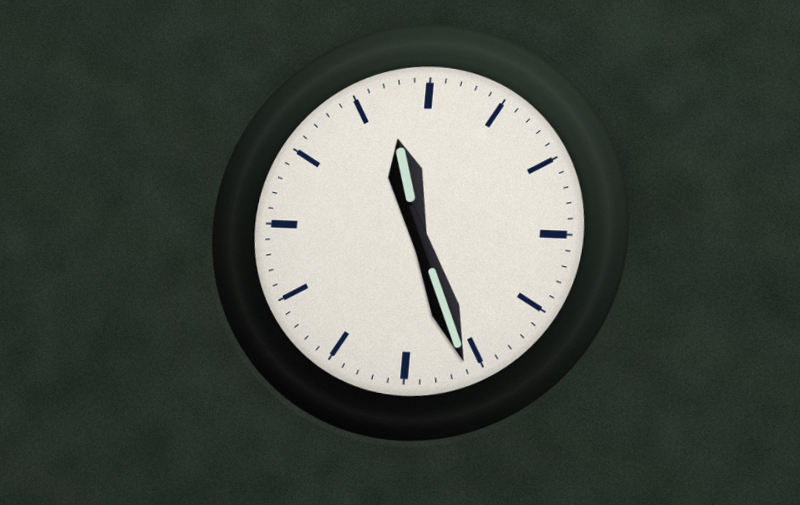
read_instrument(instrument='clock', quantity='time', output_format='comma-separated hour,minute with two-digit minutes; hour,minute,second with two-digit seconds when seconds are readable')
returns 11,26
